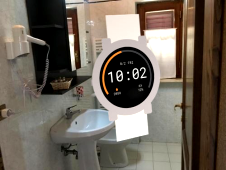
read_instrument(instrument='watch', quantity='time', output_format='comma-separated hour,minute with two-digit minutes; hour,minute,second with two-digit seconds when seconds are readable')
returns 10,02
